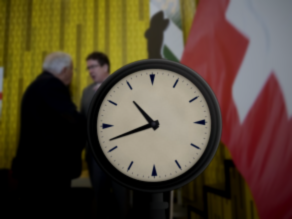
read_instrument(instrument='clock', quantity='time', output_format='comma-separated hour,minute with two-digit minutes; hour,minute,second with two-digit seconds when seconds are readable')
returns 10,42
